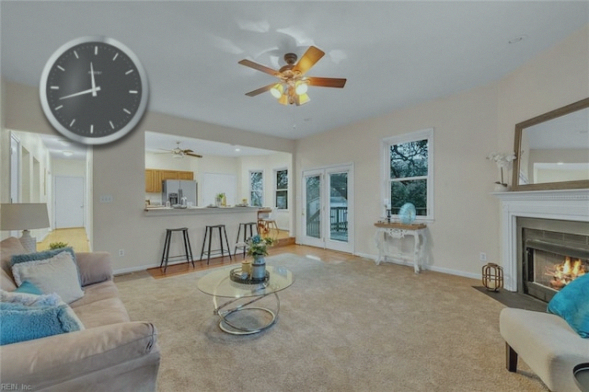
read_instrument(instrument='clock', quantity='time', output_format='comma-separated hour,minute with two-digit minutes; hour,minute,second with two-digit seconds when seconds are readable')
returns 11,42
